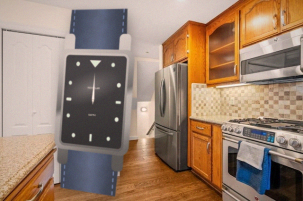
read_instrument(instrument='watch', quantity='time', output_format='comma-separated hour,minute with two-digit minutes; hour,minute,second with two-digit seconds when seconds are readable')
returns 12,00
